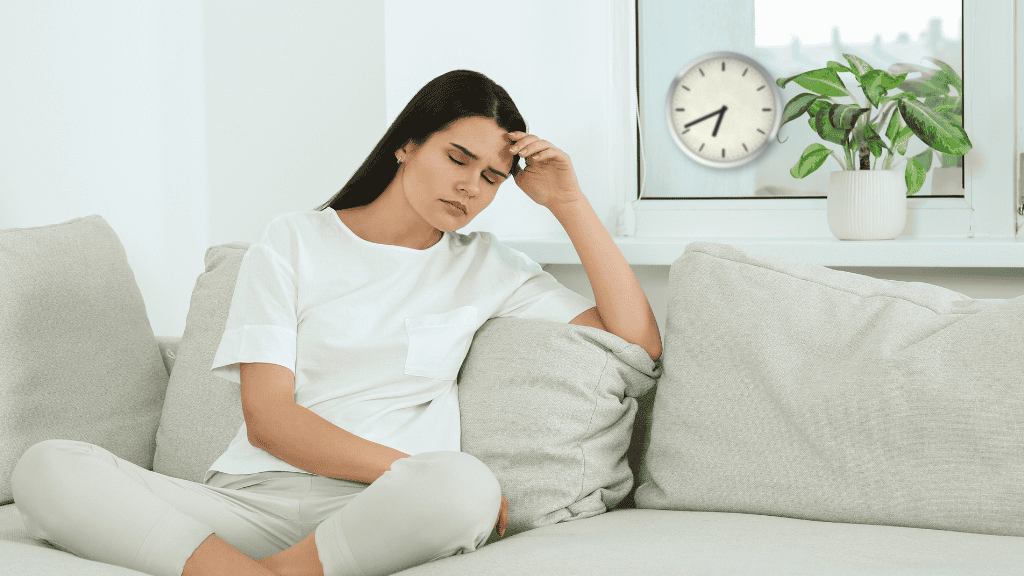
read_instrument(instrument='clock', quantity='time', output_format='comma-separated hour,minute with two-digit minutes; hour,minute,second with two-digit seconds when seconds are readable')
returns 6,41
